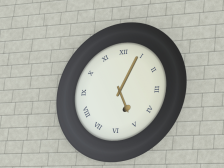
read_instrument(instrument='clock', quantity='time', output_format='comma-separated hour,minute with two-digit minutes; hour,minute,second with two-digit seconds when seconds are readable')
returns 5,04
